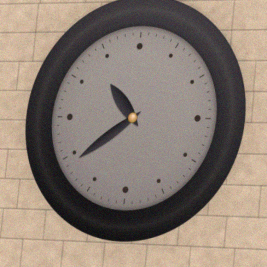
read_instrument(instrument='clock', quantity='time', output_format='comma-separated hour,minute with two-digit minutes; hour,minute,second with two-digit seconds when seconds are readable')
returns 10,39
